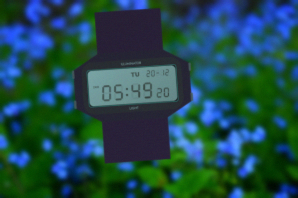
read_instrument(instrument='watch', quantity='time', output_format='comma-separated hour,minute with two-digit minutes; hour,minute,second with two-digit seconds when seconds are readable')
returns 5,49,20
